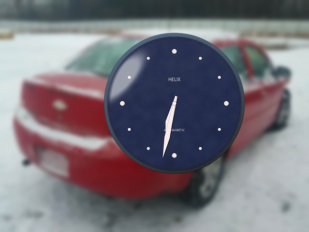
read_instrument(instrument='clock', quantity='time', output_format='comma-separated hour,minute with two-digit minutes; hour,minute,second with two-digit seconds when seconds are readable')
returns 6,32
